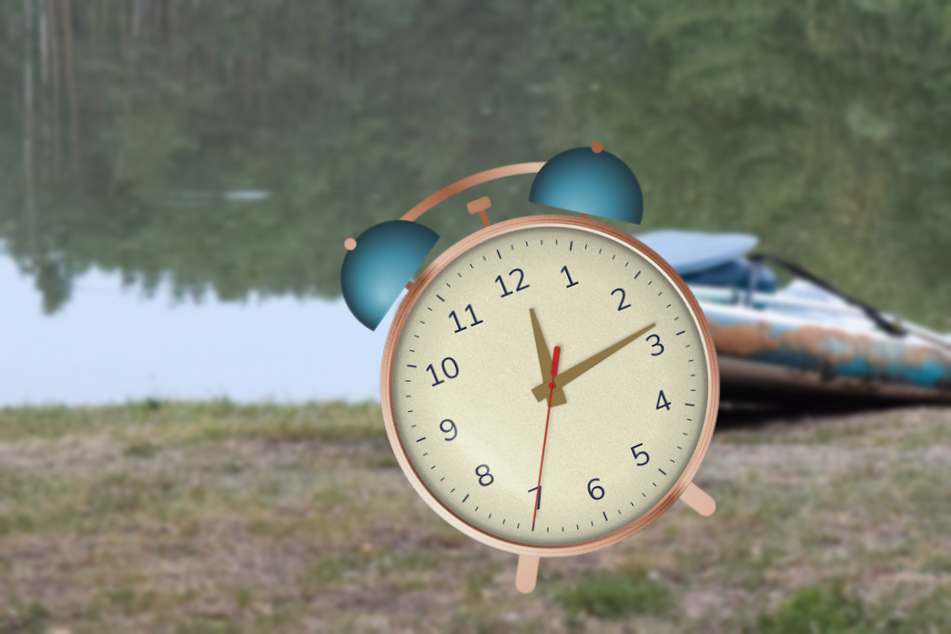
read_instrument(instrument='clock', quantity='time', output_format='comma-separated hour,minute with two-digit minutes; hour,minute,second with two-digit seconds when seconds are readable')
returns 12,13,35
